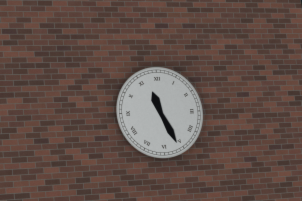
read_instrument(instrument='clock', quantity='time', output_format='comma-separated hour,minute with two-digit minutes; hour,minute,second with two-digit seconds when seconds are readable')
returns 11,26
